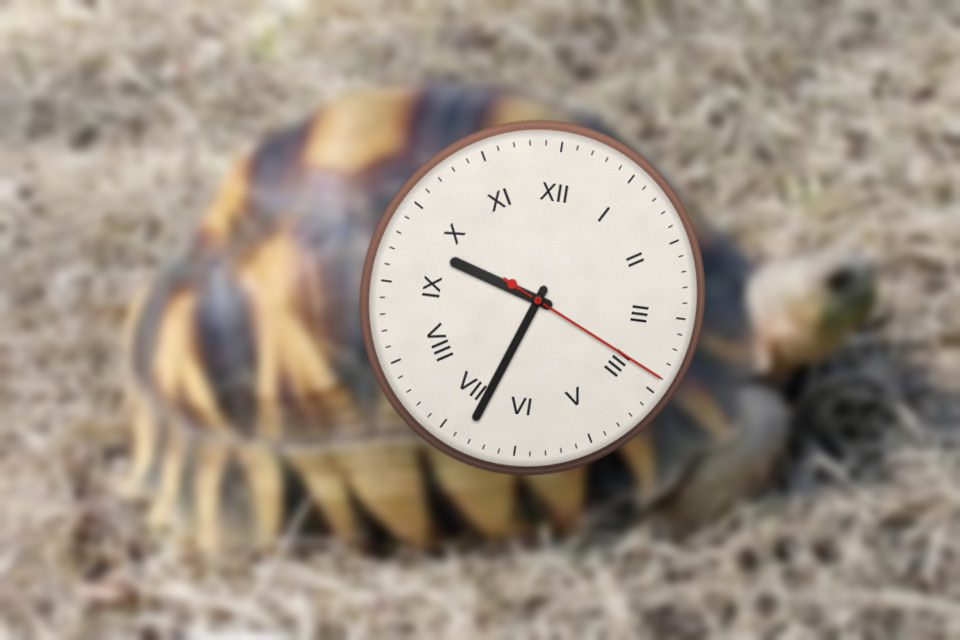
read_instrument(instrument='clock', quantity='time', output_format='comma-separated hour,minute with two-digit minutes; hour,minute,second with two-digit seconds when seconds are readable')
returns 9,33,19
